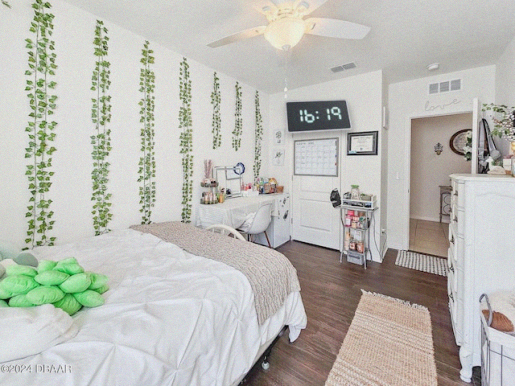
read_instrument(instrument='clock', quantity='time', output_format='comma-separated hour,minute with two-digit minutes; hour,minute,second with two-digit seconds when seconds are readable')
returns 16,19
